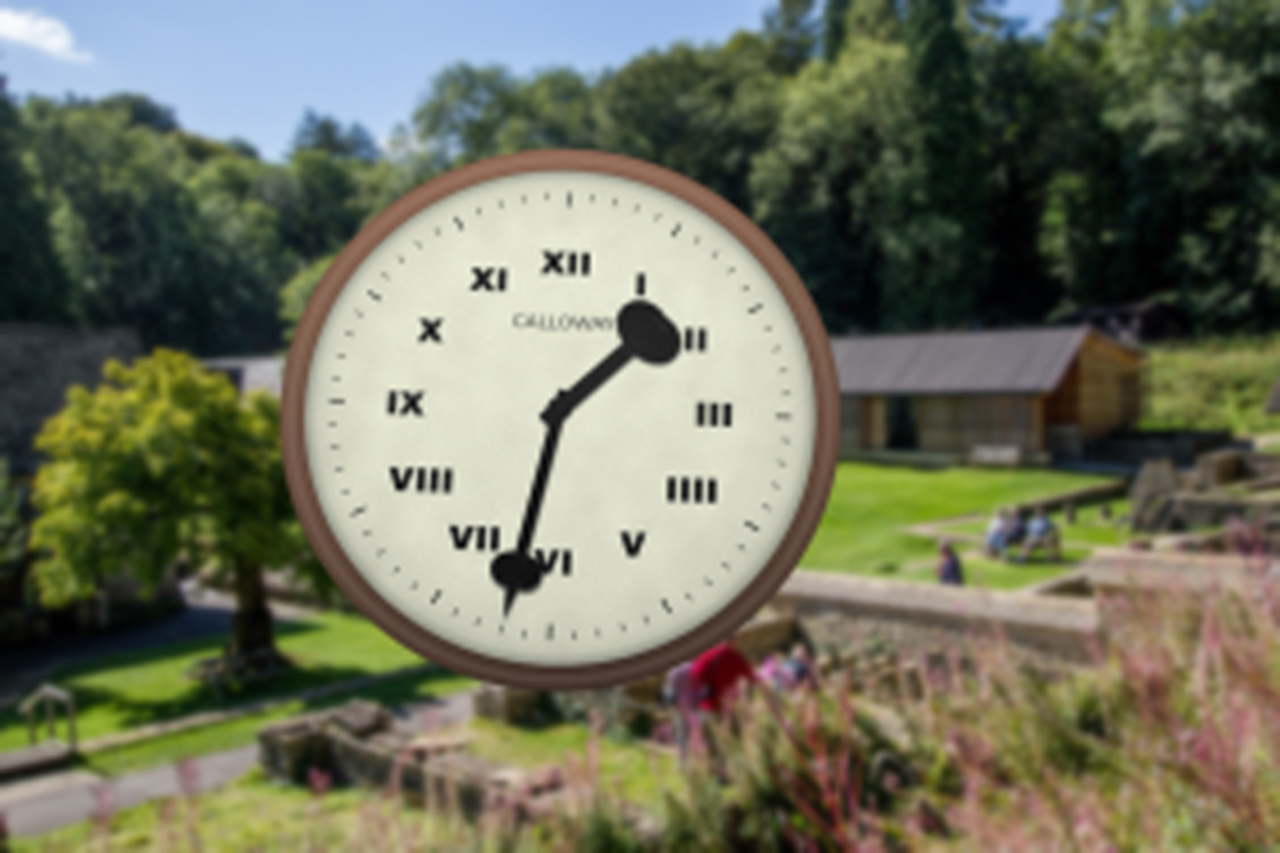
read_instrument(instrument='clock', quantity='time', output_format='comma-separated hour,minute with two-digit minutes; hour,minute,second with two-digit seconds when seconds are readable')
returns 1,32
